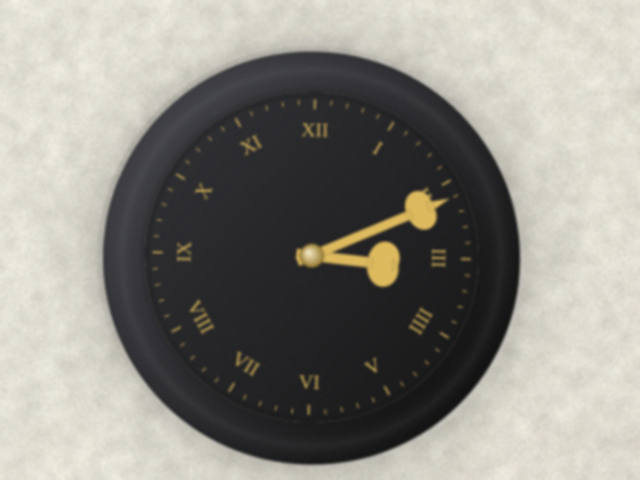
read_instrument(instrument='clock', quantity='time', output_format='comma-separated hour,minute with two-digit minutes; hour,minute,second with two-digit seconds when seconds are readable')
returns 3,11
